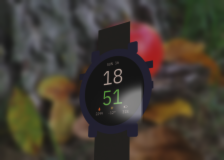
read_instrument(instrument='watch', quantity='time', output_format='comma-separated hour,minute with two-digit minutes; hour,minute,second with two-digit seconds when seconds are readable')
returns 18,51
